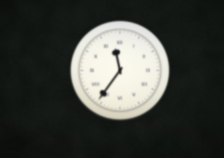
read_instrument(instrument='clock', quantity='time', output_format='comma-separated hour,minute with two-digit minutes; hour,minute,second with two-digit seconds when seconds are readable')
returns 11,36
